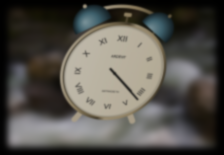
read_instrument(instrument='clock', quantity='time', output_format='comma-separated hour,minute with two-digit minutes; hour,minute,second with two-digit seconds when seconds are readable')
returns 4,22
